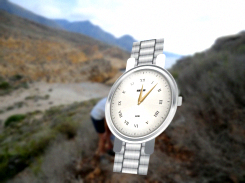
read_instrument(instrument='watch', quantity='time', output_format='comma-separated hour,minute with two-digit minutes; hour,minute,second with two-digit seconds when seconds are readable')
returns 12,07
